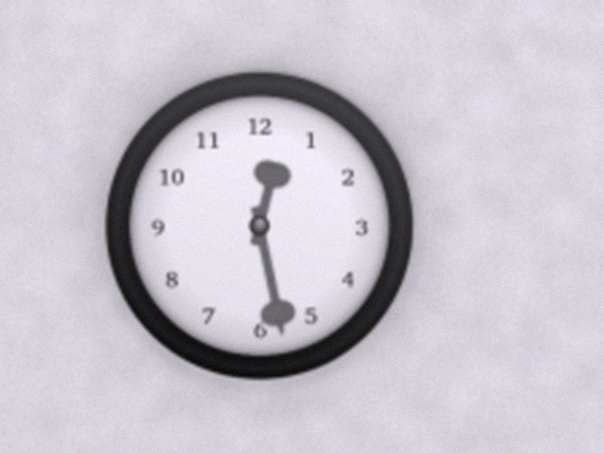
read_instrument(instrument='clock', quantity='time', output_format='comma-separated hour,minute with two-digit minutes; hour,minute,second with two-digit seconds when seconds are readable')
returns 12,28
